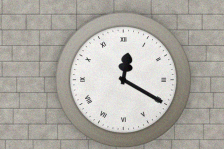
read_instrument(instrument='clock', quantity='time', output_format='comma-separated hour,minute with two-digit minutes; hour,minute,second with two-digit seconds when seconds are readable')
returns 12,20
